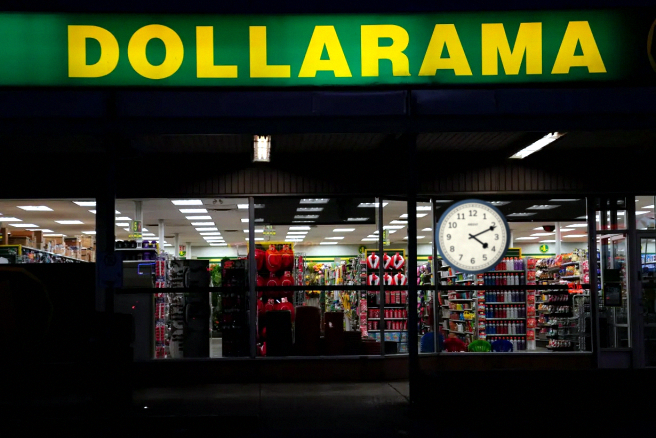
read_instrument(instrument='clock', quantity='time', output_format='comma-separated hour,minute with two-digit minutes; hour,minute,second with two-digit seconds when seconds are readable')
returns 4,11
